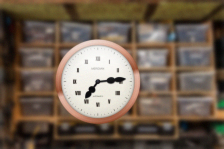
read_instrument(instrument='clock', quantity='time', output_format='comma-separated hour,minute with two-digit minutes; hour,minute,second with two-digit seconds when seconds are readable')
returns 7,14
